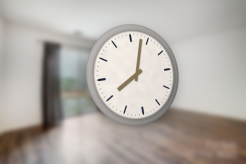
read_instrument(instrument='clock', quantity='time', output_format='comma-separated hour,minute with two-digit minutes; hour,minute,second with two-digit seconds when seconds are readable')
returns 8,03
